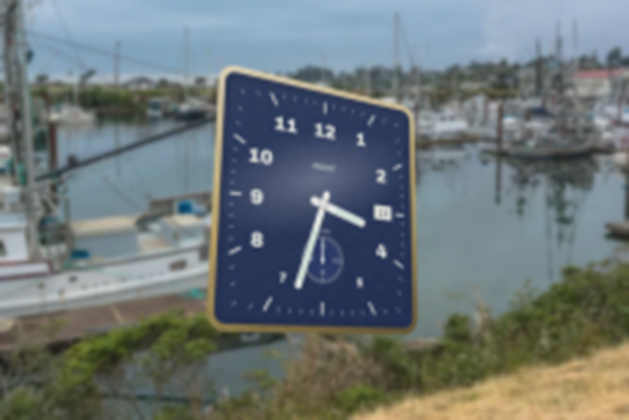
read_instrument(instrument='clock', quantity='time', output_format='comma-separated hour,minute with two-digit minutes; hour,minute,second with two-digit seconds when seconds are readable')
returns 3,33
